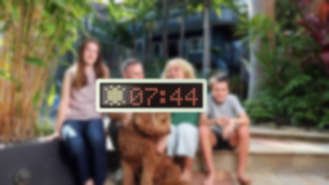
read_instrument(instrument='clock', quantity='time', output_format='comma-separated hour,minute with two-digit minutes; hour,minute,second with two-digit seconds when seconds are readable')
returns 7,44
